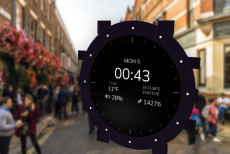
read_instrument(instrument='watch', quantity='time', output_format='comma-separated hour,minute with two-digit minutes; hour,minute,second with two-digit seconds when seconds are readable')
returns 0,43
